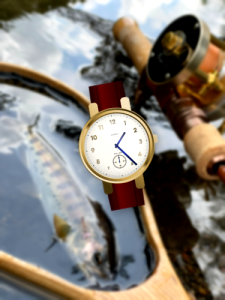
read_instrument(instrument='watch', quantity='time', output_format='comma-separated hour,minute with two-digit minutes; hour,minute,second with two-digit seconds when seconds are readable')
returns 1,24
